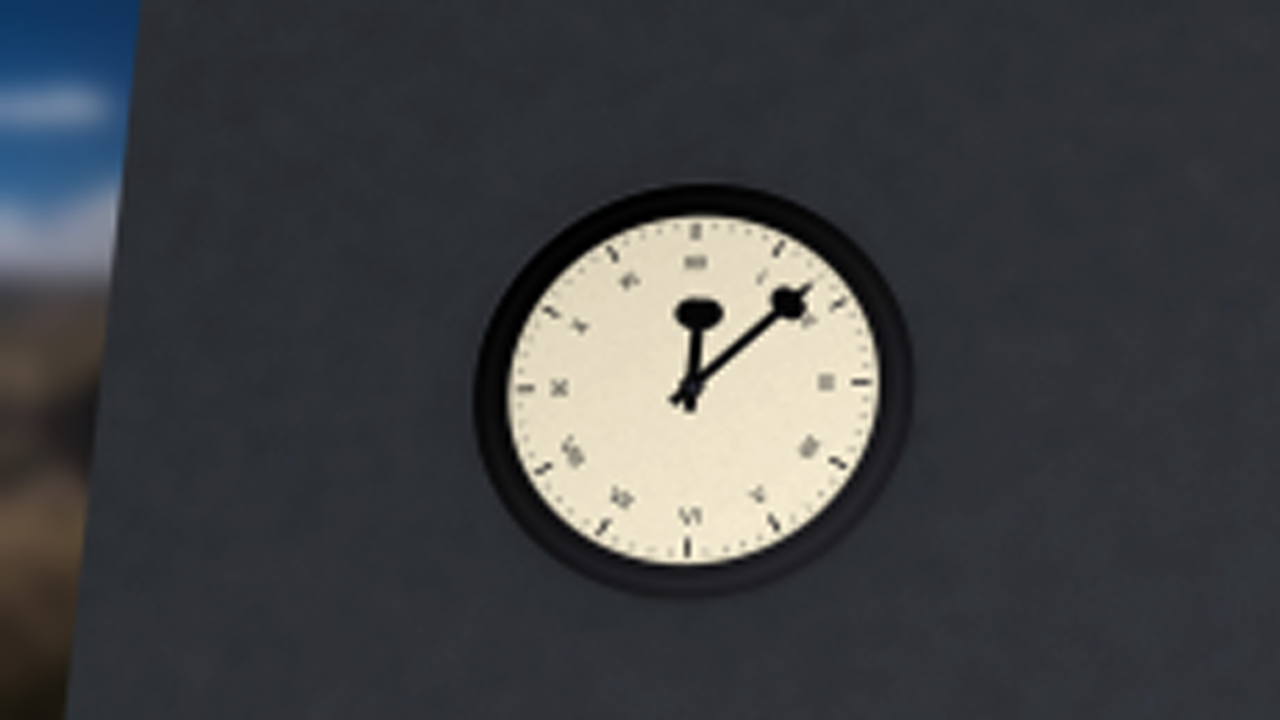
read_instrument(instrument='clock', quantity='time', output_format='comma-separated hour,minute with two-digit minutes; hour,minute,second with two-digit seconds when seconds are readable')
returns 12,08
